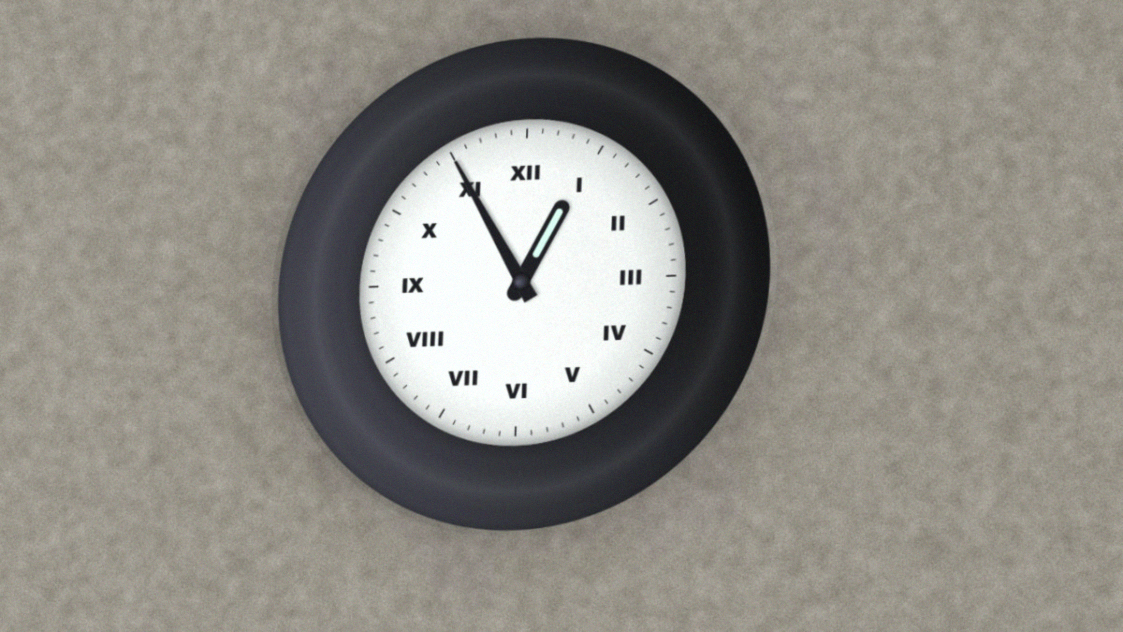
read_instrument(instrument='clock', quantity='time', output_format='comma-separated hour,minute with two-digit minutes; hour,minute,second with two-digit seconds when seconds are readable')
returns 12,55
